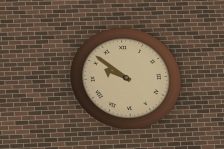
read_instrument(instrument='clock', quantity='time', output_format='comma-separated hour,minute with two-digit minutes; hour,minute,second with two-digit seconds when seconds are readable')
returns 9,52
